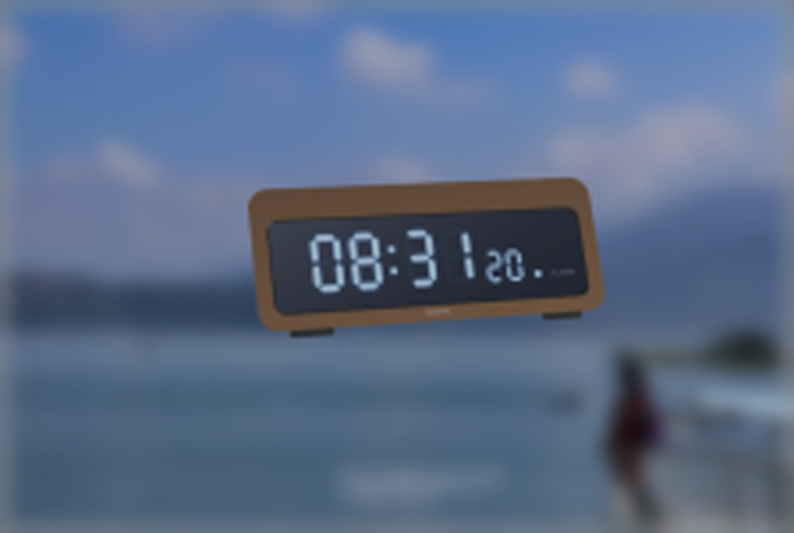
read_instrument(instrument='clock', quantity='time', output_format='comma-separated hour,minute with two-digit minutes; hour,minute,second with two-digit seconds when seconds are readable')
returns 8,31,20
